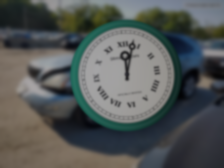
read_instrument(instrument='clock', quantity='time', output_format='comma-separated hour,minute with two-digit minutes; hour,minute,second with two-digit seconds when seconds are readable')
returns 12,03
